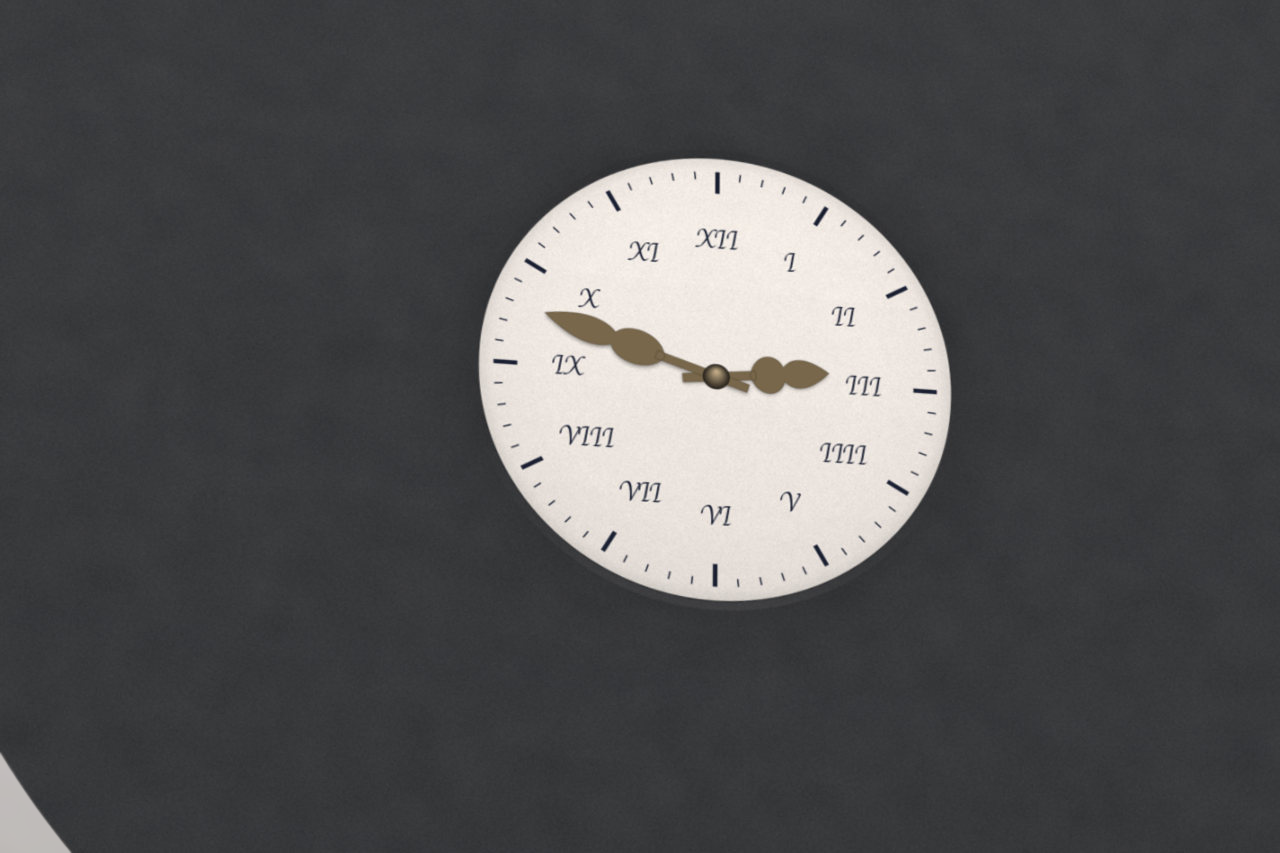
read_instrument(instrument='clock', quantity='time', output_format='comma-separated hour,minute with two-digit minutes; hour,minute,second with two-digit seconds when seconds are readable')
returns 2,48
